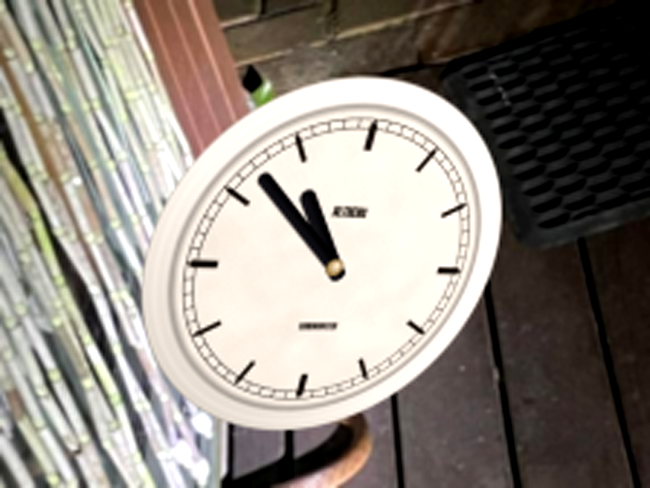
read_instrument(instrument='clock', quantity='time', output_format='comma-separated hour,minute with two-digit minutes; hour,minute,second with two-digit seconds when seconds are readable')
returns 10,52
